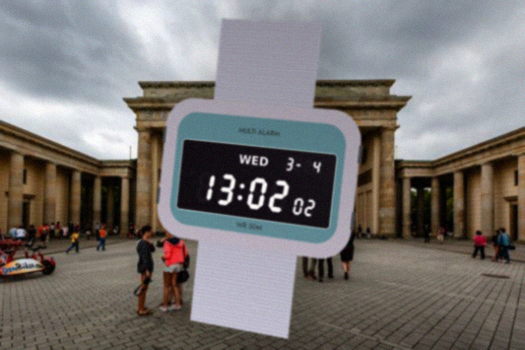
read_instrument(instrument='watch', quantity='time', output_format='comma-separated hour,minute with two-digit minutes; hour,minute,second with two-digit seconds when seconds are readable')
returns 13,02,02
